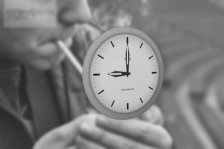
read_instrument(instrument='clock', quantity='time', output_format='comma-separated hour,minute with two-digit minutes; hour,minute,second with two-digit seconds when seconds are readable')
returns 9,00
